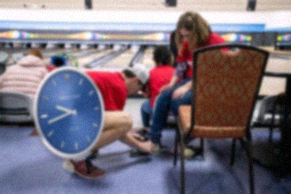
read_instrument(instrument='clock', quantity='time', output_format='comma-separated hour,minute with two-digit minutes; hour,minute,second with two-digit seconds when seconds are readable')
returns 9,43
